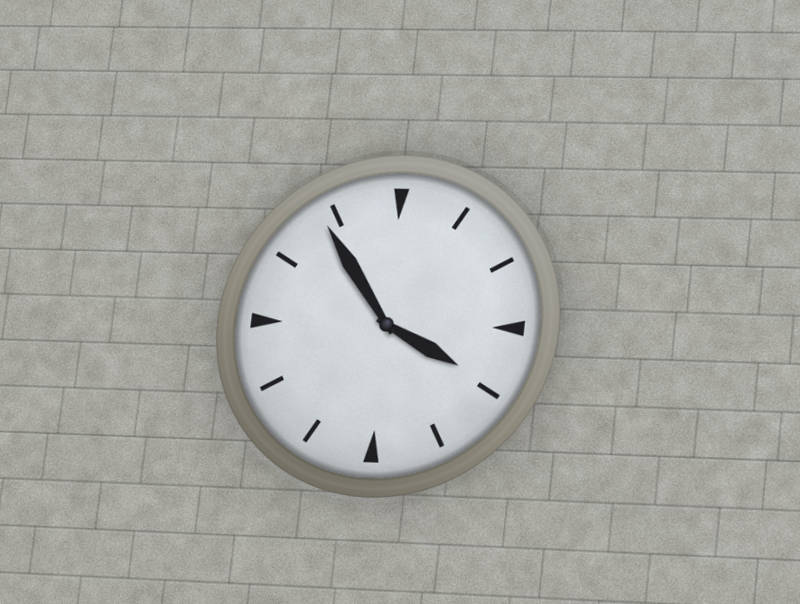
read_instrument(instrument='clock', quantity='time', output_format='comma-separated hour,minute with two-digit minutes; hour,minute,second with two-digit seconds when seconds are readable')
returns 3,54
